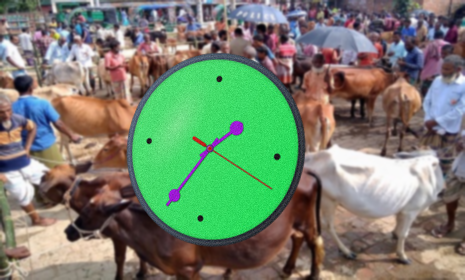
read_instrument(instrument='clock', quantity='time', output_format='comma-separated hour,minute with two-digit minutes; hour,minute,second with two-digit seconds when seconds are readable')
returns 1,35,19
